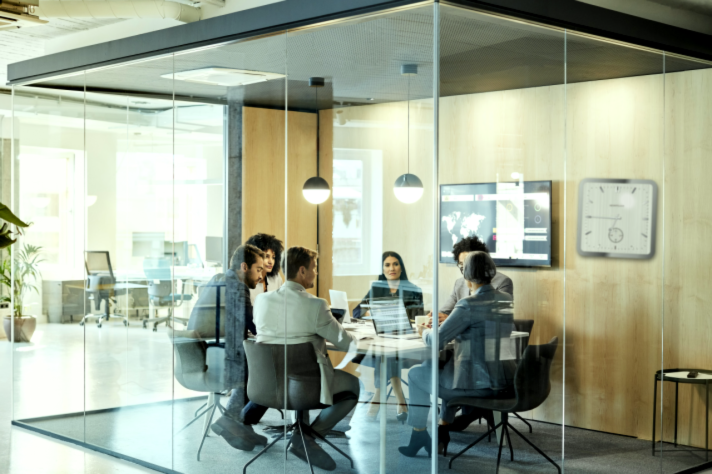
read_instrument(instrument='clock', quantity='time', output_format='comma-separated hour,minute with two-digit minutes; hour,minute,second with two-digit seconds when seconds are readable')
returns 6,45
